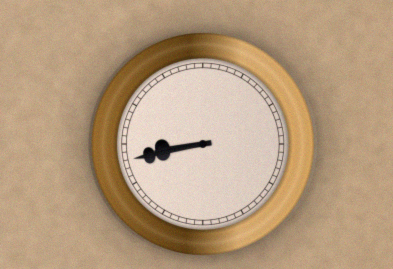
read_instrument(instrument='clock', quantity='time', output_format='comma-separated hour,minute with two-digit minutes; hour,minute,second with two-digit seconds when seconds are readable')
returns 8,43
